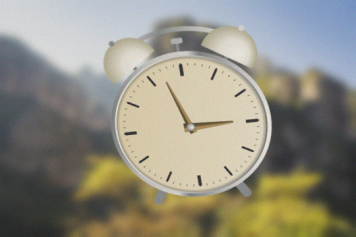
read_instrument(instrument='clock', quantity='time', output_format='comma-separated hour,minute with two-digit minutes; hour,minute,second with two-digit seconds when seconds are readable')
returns 2,57
